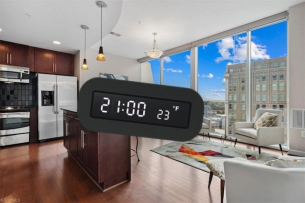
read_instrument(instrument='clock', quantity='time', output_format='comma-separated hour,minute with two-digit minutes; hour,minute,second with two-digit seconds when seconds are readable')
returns 21,00
